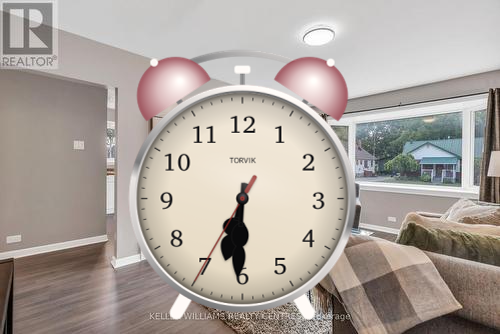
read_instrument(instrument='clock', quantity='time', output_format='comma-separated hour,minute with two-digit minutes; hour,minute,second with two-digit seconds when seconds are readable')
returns 6,30,35
